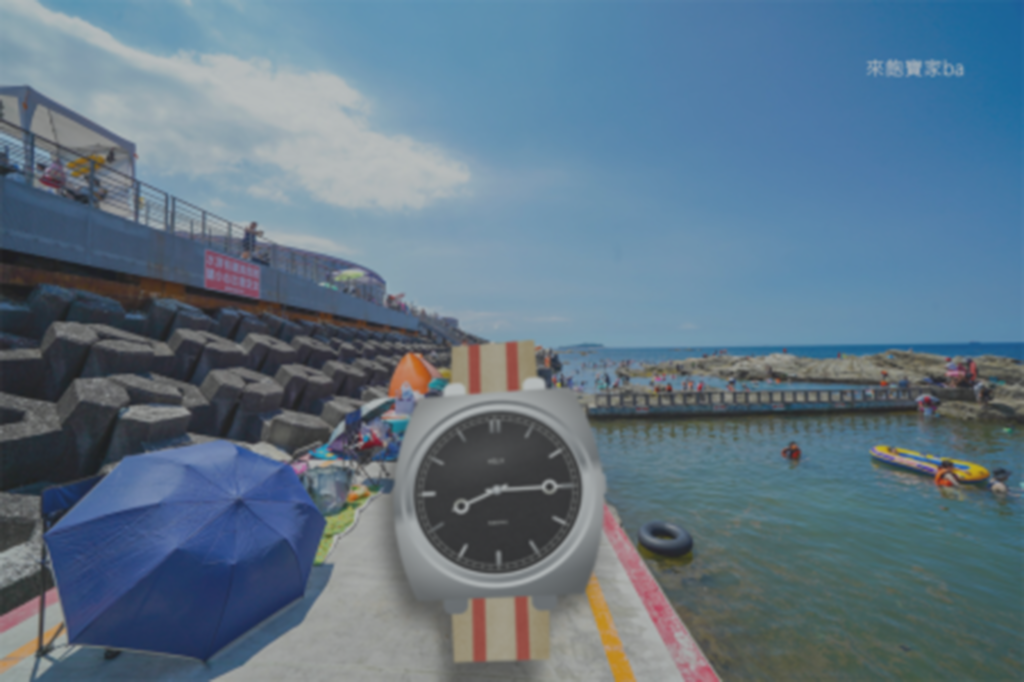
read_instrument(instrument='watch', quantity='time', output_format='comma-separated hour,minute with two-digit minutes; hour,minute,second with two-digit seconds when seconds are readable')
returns 8,15
